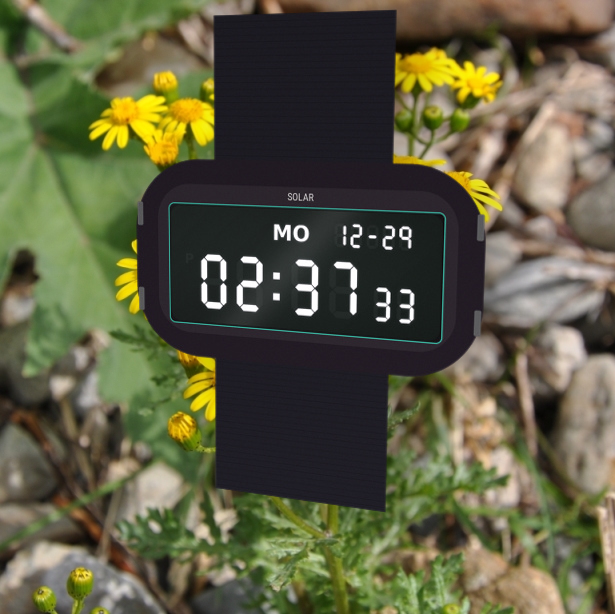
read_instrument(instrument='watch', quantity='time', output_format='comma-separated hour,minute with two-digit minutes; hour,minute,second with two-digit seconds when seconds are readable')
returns 2,37,33
